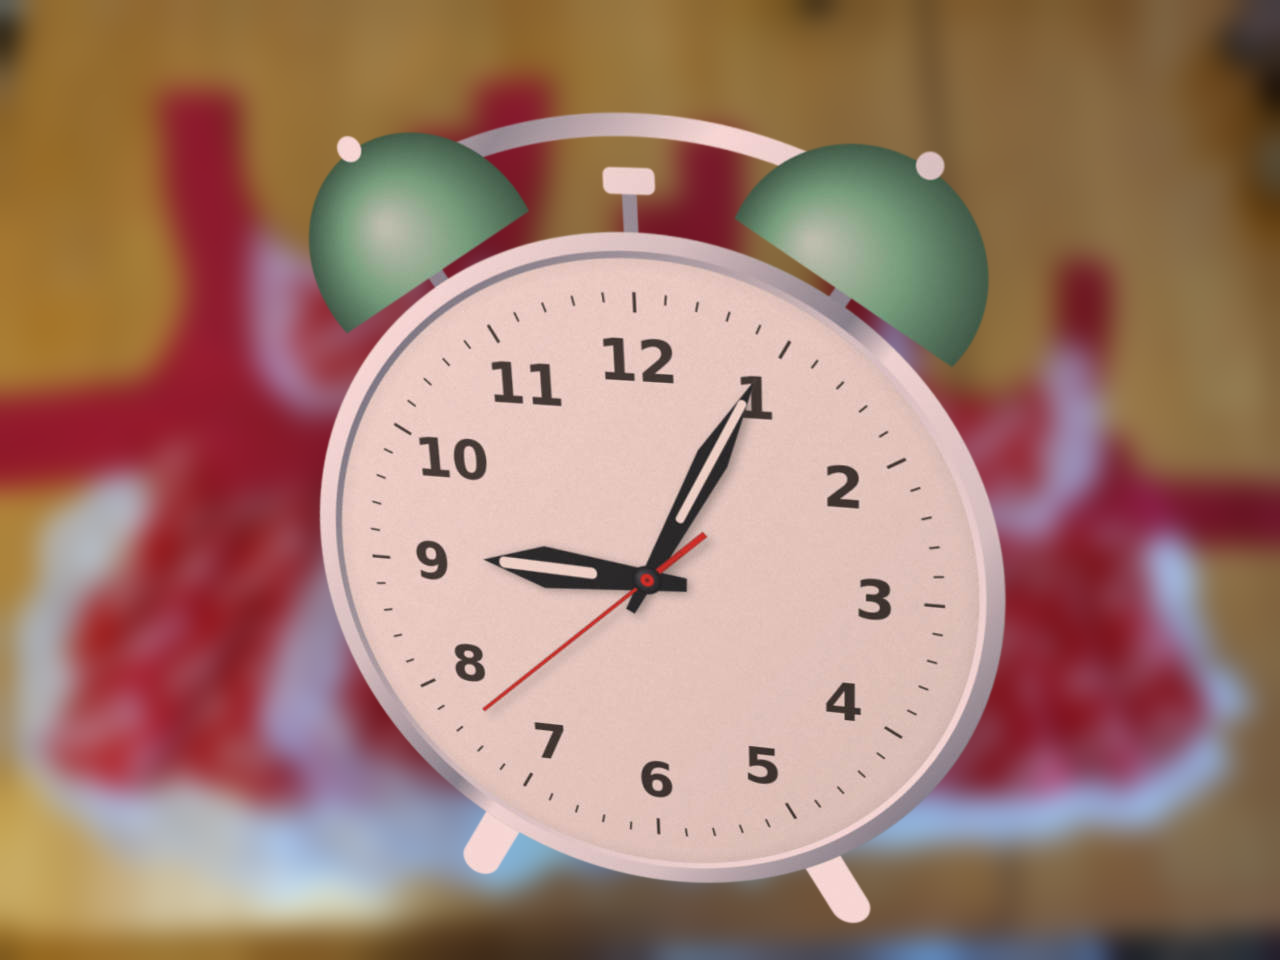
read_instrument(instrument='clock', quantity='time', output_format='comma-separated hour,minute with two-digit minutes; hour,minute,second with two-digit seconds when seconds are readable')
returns 9,04,38
